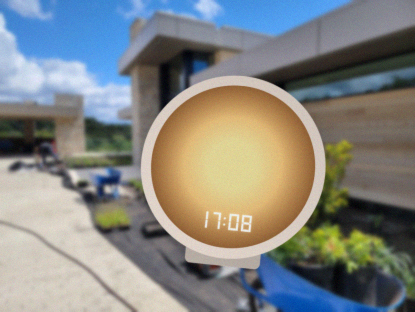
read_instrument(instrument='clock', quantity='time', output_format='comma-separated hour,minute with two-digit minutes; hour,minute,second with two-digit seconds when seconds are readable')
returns 17,08
